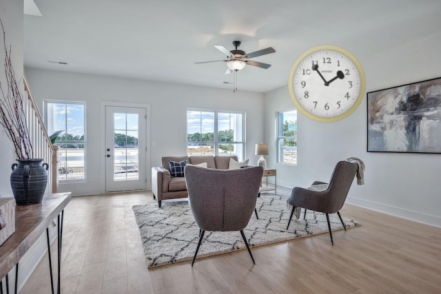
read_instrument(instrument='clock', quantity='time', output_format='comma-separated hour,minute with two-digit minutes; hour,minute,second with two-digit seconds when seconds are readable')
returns 1,54
